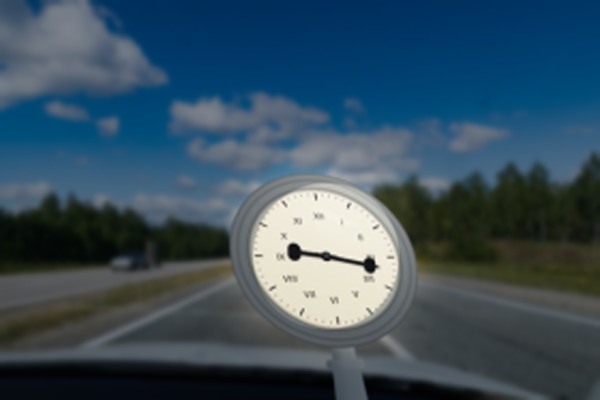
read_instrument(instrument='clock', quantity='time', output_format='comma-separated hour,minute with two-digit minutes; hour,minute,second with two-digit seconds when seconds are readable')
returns 9,17
